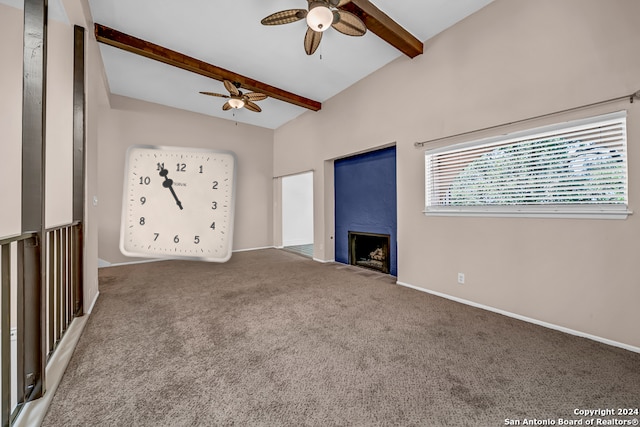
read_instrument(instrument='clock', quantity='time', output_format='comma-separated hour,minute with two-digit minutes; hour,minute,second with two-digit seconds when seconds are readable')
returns 10,55
